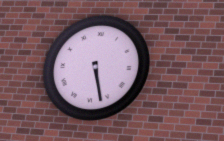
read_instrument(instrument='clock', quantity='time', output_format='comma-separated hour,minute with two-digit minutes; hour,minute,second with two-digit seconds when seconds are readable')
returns 5,27
